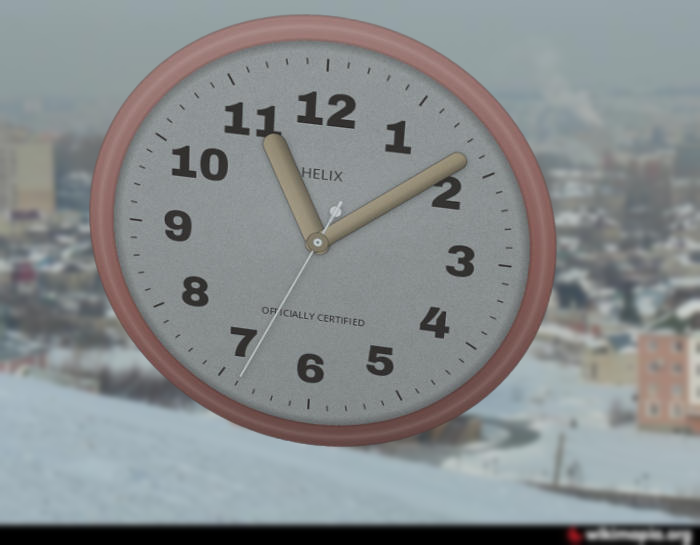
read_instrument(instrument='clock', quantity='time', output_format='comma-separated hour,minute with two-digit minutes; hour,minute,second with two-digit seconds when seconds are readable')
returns 11,08,34
